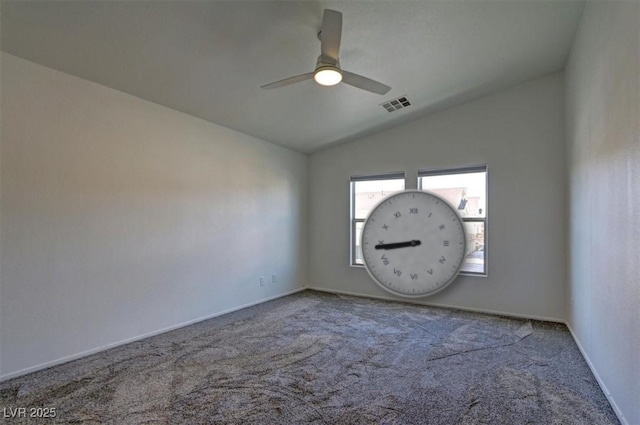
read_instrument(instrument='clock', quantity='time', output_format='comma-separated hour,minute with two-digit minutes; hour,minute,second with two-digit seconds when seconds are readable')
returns 8,44
